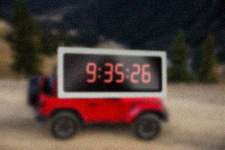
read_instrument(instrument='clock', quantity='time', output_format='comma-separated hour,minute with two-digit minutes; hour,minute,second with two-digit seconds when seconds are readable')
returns 9,35,26
